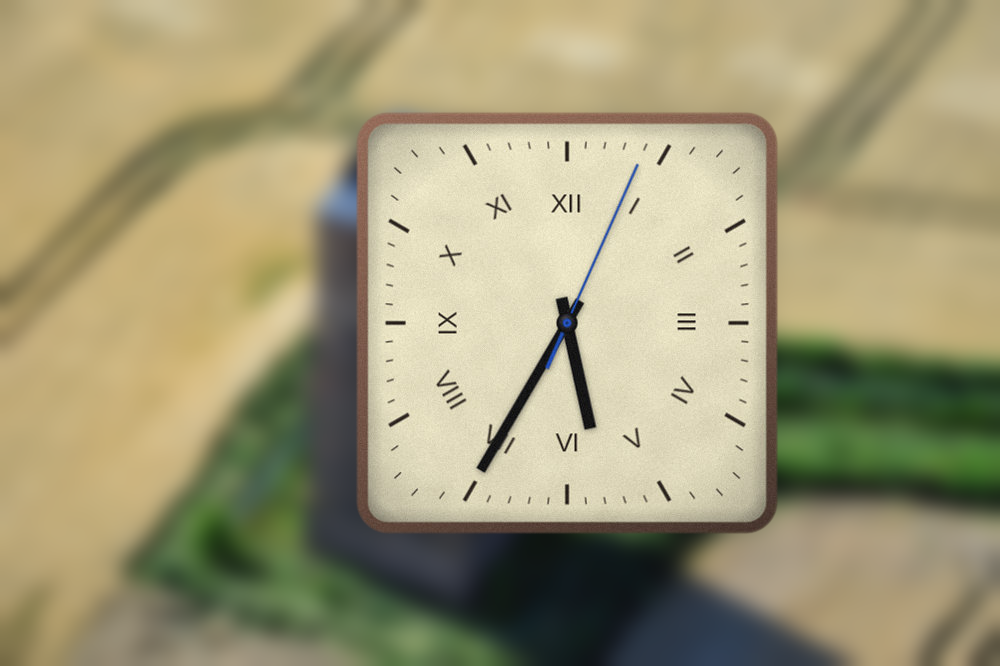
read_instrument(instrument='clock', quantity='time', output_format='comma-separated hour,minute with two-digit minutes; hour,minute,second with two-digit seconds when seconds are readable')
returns 5,35,04
